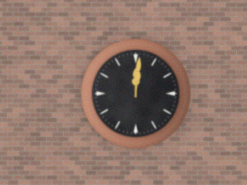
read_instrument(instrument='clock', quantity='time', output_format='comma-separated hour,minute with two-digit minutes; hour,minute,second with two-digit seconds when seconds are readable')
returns 12,01
